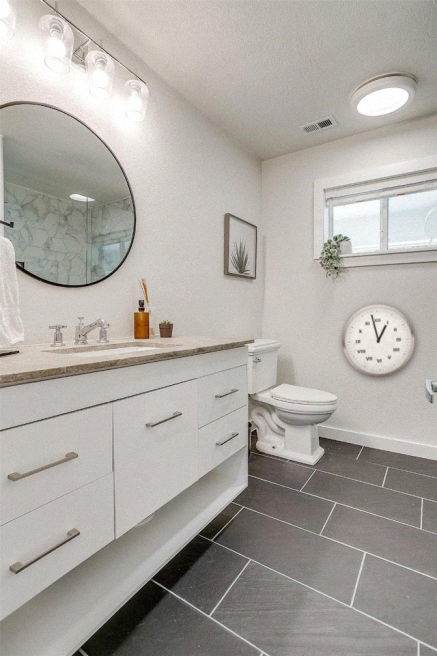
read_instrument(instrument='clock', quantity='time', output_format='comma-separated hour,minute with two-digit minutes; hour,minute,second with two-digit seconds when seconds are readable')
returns 12,58
